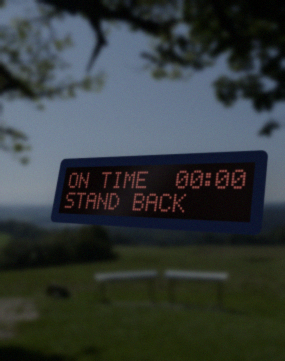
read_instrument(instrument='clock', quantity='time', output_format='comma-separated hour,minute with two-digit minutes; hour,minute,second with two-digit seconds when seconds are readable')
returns 0,00
